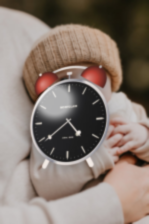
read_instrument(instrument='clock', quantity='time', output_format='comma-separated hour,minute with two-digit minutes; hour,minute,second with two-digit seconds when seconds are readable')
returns 4,39
